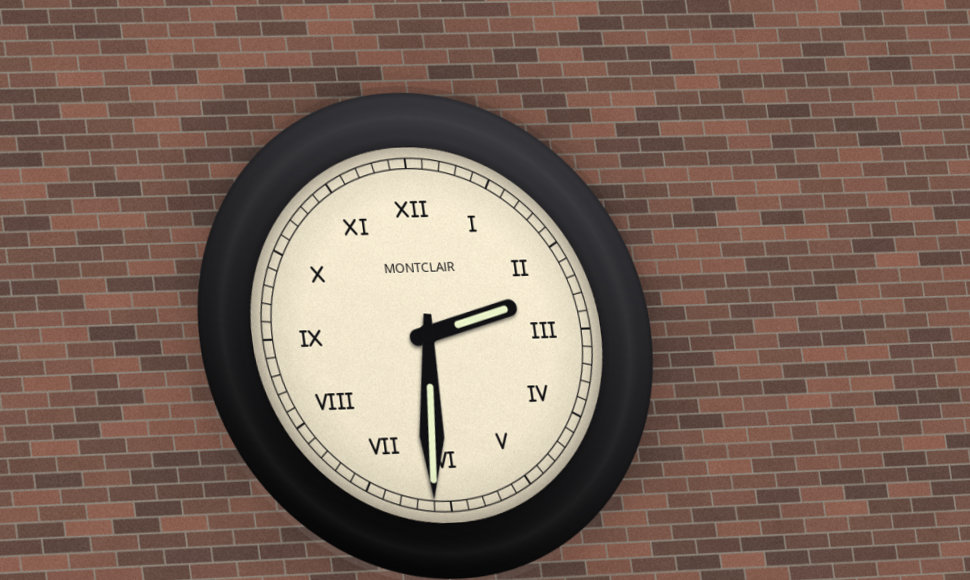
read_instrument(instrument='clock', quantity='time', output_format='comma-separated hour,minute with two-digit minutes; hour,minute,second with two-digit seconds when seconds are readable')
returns 2,31
